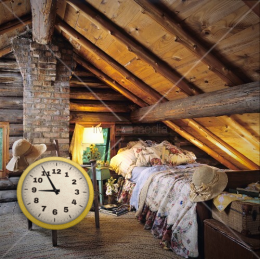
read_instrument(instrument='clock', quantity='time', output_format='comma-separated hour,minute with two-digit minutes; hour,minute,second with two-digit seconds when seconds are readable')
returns 8,55
